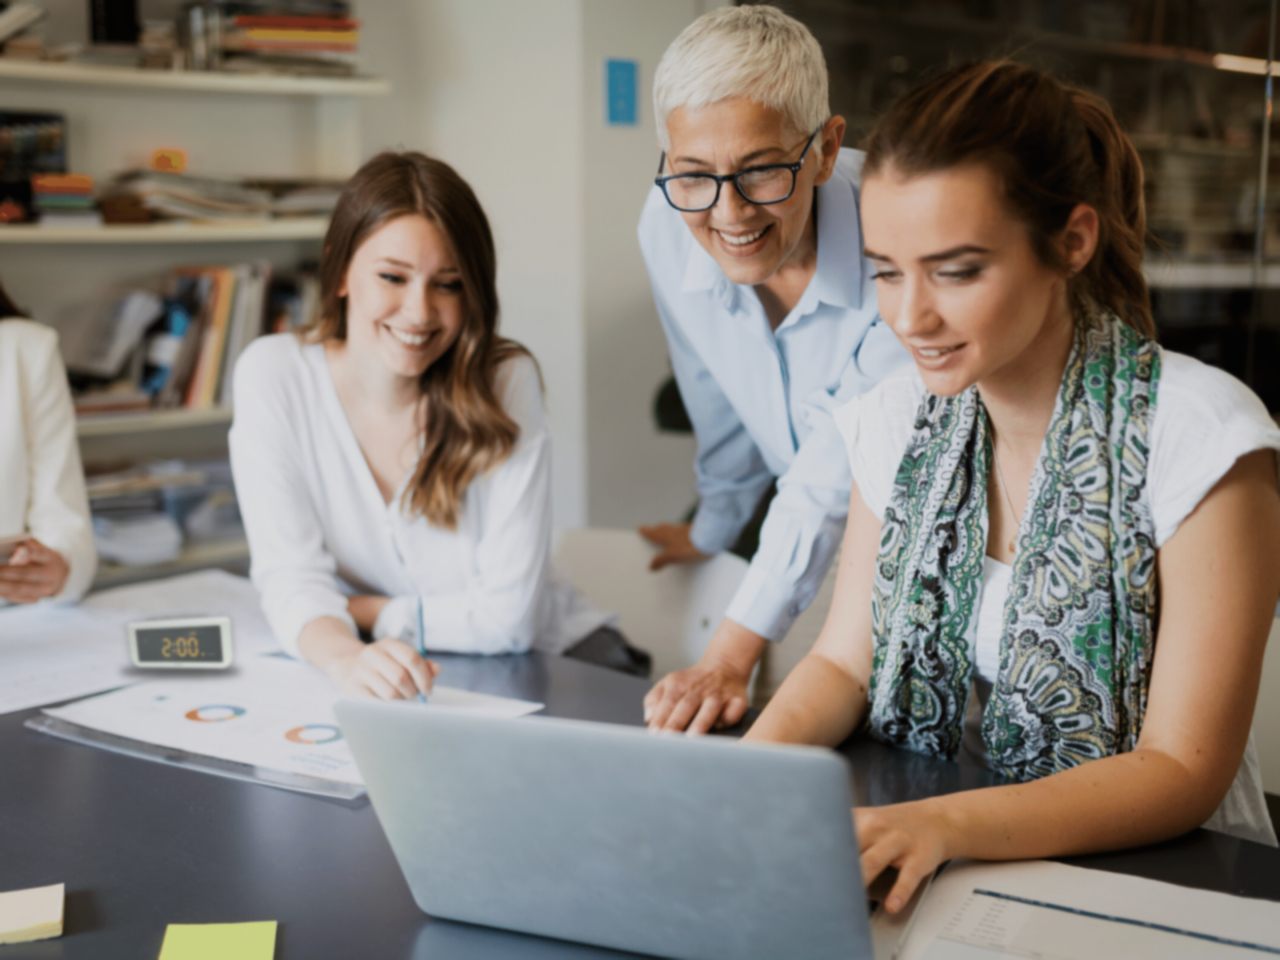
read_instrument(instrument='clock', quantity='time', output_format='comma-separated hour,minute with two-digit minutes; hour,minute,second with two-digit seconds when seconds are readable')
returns 2,00
